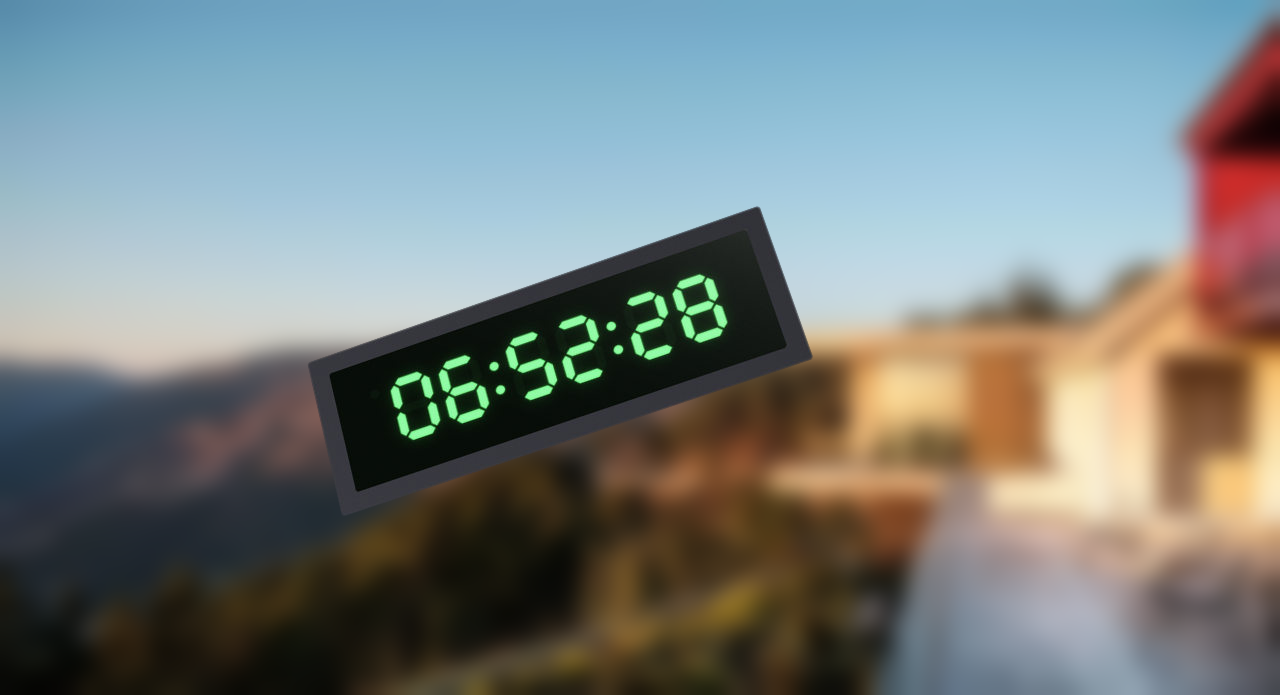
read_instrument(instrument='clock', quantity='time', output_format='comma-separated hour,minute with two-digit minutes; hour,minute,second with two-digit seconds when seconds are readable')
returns 6,52,28
